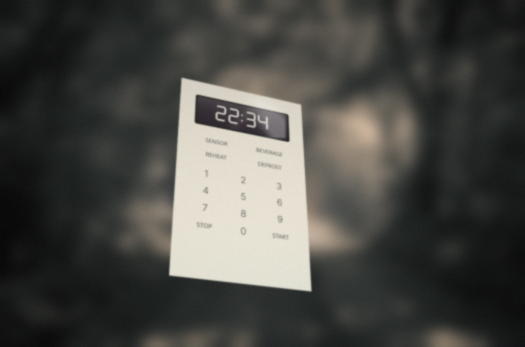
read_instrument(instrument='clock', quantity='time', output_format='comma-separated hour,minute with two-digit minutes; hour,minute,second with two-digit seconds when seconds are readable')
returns 22,34
